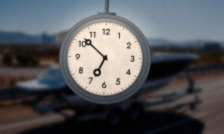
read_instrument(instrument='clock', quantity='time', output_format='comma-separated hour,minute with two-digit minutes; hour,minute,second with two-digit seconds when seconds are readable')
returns 6,52
